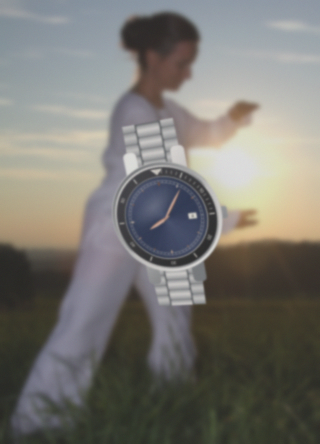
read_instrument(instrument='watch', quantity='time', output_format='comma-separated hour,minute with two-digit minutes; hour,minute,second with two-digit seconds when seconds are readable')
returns 8,06
